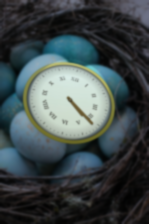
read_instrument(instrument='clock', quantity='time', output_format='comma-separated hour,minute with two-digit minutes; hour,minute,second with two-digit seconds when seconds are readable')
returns 4,21
